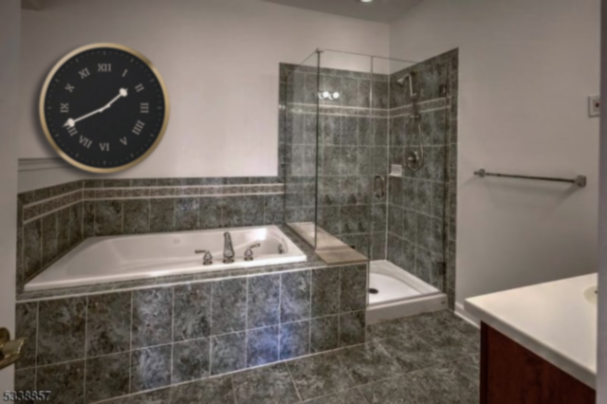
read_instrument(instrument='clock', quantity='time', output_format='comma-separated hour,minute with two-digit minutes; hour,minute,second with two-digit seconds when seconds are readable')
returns 1,41
